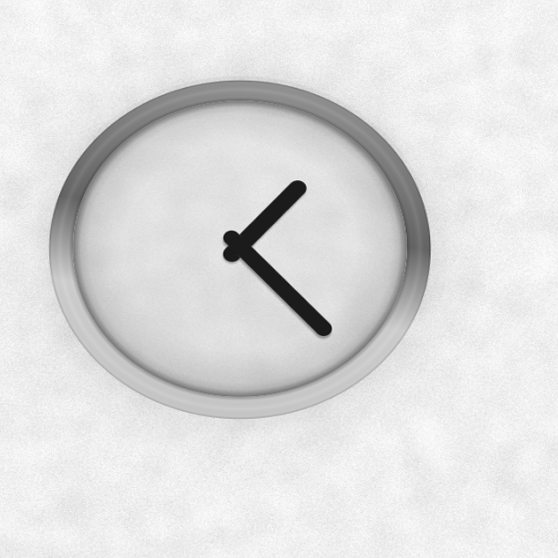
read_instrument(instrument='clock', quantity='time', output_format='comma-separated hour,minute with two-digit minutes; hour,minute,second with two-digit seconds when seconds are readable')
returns 1,23
